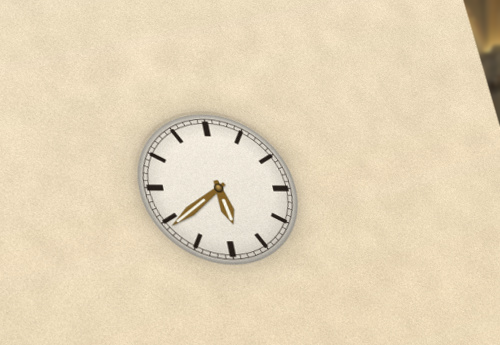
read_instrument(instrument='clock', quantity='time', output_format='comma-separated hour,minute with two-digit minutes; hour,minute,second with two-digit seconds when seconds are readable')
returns 5,39
